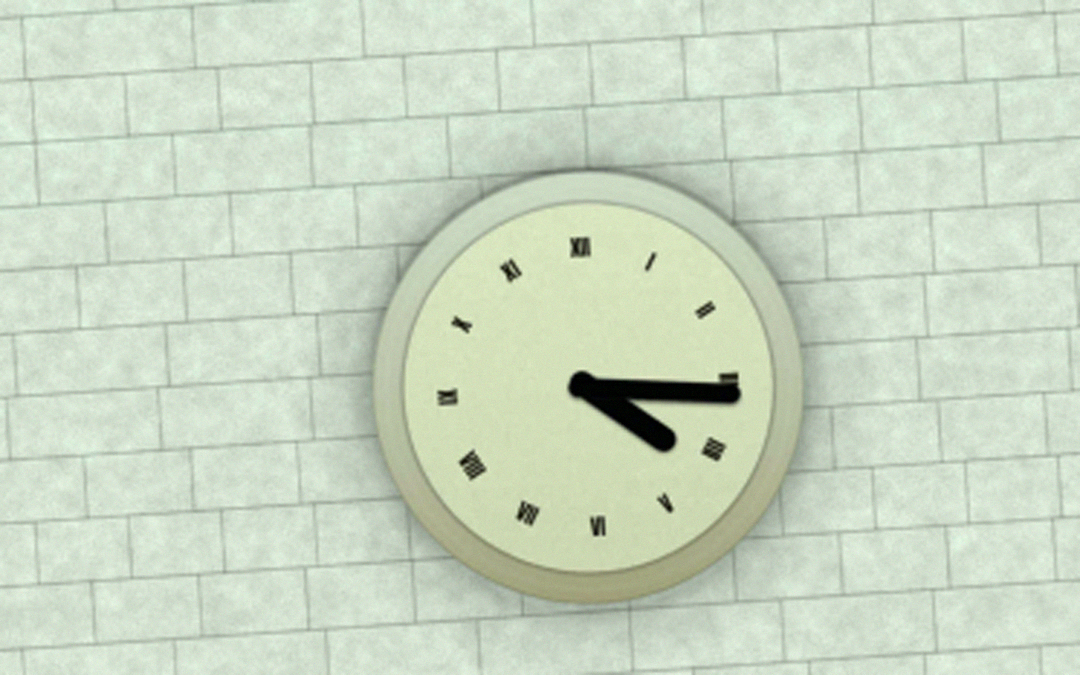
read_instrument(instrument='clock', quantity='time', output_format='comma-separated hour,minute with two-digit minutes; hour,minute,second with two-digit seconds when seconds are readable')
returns 4,16
